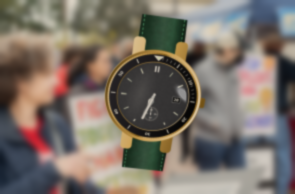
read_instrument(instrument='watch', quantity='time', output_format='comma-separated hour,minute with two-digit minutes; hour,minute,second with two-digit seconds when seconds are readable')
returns 6,33
